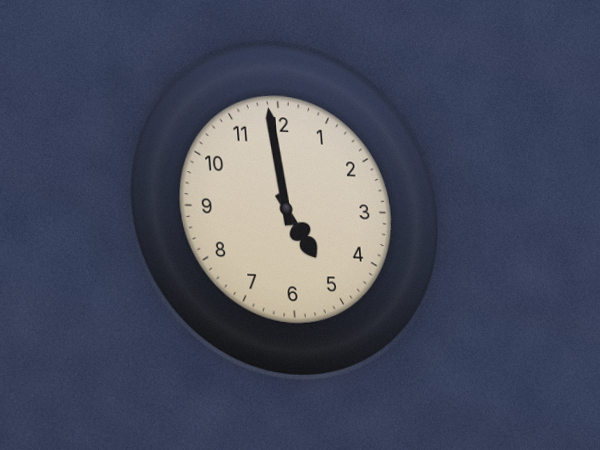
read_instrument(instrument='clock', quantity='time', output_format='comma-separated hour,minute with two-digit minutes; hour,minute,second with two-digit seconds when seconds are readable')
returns 4,59
